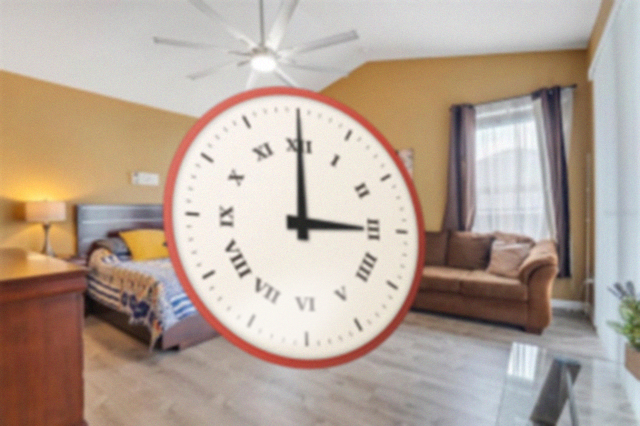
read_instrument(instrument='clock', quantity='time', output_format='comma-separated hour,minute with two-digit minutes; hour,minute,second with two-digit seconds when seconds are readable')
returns 3,00
